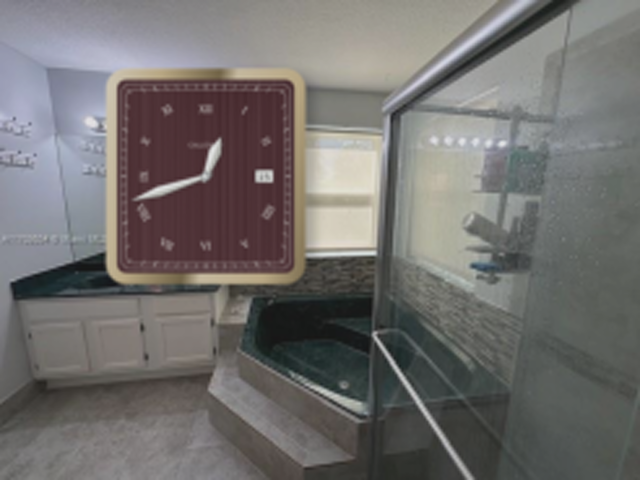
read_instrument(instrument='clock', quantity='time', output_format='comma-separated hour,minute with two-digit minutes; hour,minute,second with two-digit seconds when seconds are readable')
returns 12,42
